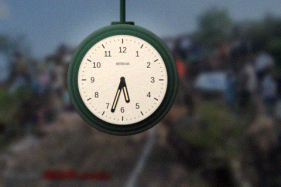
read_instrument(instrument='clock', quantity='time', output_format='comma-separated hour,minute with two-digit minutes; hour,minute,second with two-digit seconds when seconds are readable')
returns 5,33
